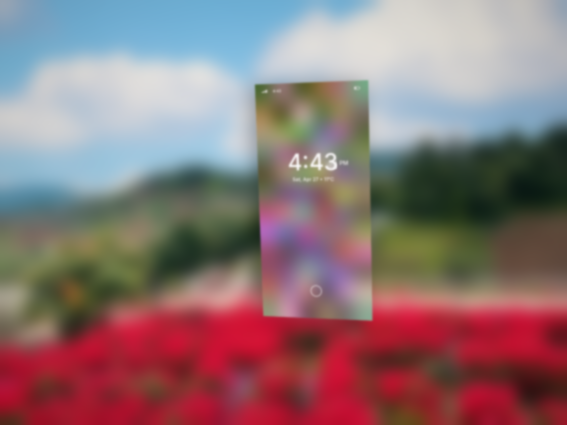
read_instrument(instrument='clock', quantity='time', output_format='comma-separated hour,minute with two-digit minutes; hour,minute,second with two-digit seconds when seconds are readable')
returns 4,43
